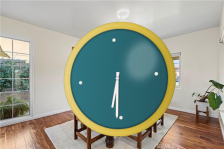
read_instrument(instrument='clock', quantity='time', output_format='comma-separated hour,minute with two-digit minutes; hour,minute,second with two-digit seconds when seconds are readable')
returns 6,31
